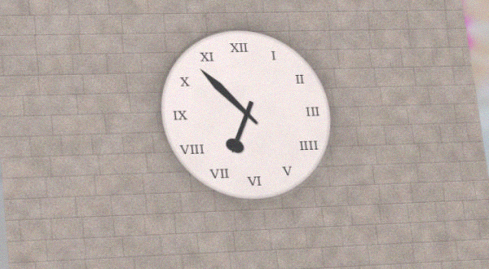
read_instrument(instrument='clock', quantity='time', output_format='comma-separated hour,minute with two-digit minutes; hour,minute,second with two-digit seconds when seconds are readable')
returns 6,53
